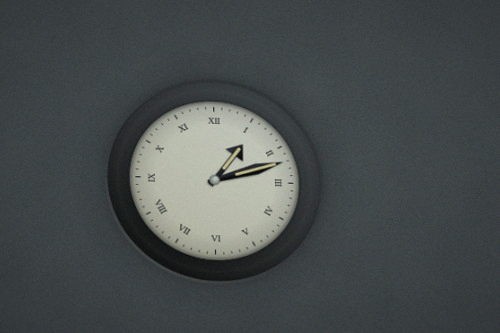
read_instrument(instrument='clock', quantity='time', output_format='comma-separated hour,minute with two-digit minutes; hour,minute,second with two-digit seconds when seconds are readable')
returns 1,12
